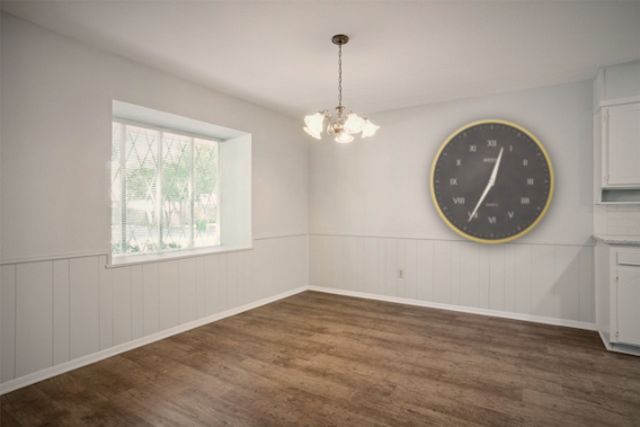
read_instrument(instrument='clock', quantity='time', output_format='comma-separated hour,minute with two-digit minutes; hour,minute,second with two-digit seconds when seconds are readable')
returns 12,35
